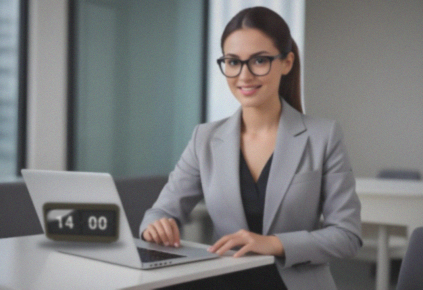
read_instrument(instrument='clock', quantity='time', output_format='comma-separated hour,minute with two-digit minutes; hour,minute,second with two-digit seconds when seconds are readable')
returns 14,00
